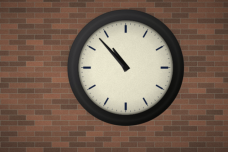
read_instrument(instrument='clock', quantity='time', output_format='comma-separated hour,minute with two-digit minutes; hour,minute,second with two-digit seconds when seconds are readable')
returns 10,53
